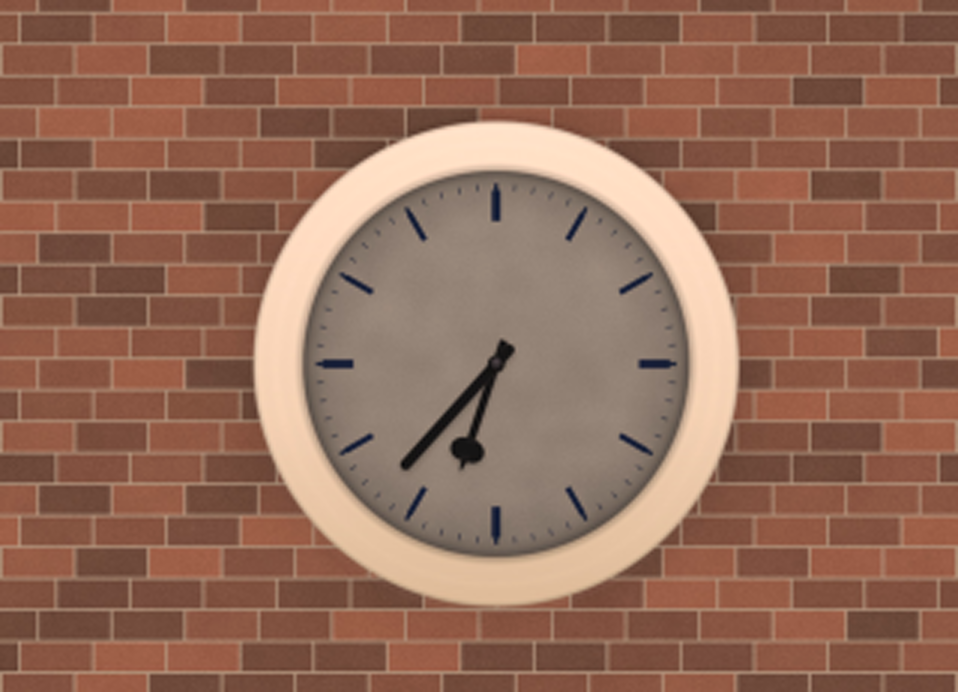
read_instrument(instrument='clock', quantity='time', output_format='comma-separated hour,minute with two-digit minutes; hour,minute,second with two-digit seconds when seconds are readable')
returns 6,37
